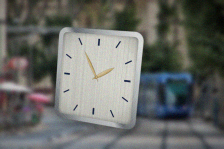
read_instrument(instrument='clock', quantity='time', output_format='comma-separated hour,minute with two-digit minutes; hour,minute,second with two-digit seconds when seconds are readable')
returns 1,55
